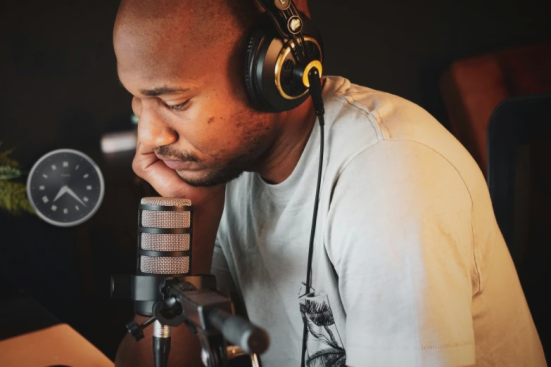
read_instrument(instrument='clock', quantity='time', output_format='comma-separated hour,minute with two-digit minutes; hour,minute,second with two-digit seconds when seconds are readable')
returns 7,22
